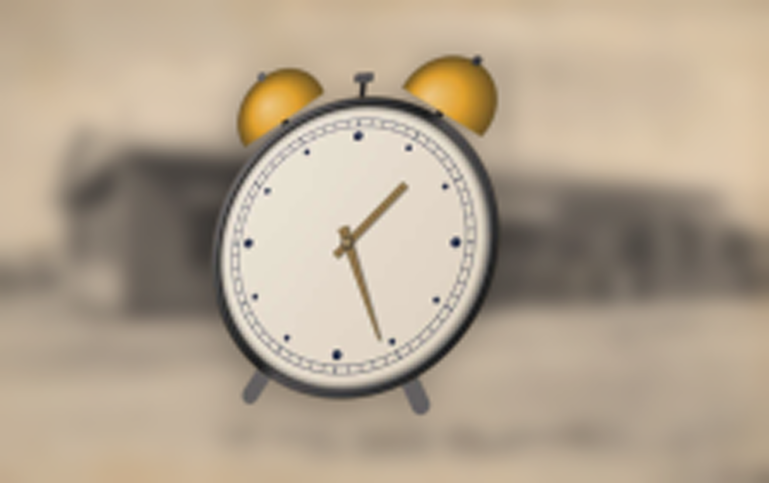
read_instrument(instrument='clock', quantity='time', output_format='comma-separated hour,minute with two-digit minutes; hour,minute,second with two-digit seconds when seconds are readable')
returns 1,26
